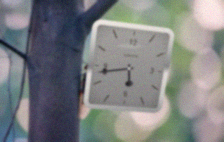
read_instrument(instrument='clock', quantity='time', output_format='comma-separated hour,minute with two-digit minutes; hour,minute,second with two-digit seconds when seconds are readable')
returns 5,43
